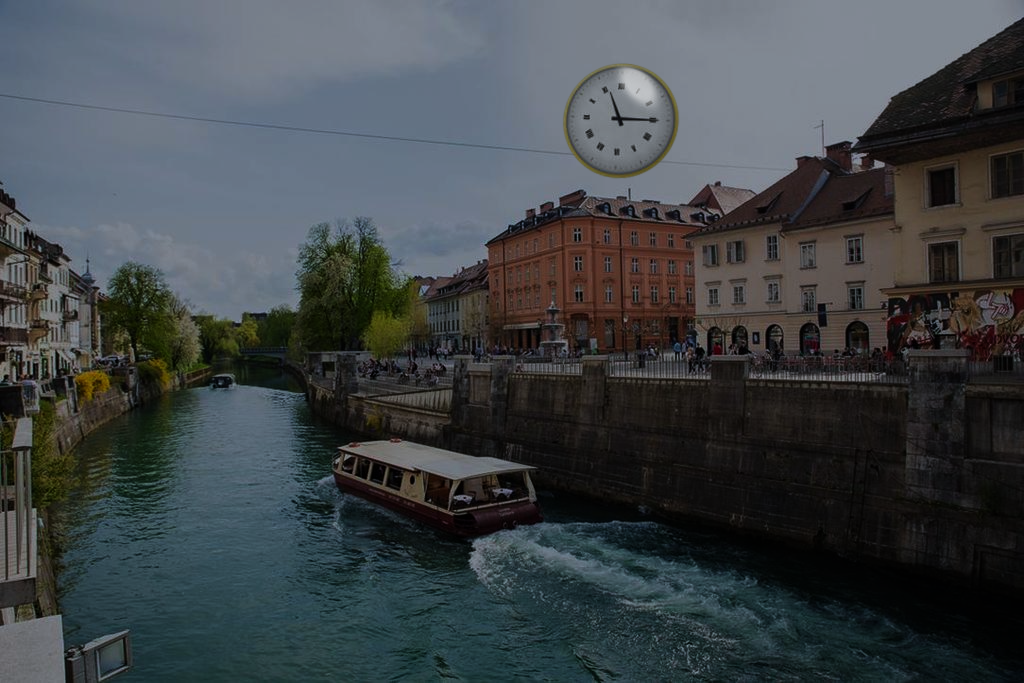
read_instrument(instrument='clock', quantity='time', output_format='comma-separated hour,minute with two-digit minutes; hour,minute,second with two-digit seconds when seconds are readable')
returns 11,15
